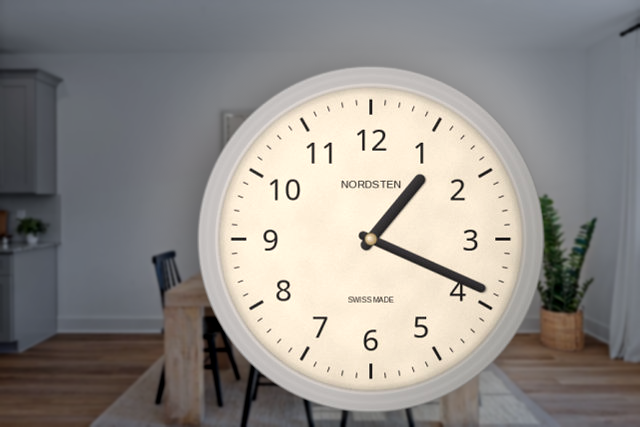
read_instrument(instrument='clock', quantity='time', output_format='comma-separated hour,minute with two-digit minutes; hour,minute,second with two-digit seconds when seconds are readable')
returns 1,19
